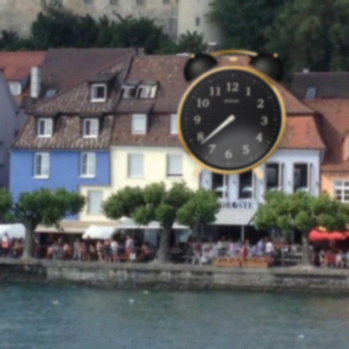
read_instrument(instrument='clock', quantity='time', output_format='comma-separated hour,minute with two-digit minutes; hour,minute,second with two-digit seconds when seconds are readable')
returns 7,38
